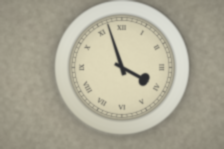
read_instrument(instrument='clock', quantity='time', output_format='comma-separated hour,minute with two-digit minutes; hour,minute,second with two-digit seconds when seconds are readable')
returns 3,57
